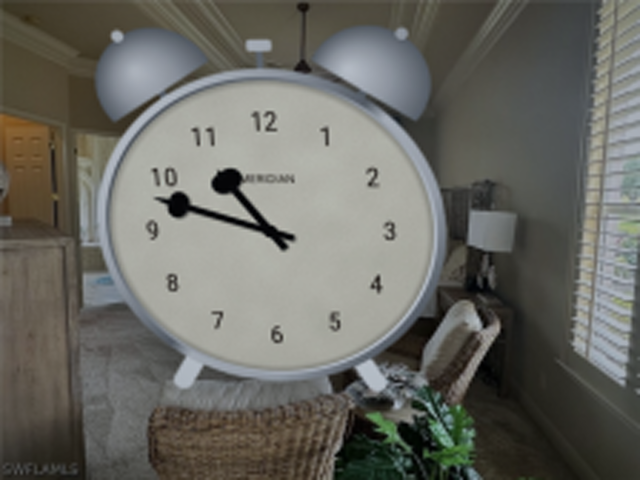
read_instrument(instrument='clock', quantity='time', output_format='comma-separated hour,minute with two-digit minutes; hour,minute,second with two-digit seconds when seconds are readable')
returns 10,48
